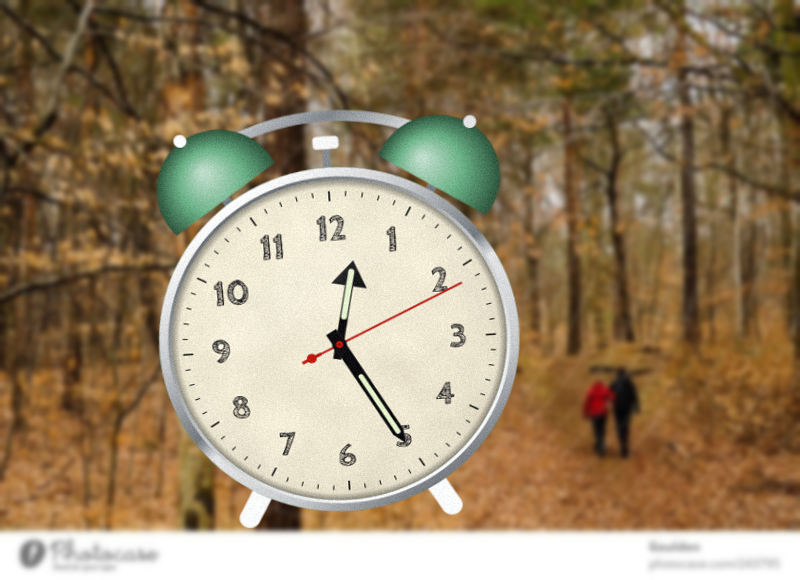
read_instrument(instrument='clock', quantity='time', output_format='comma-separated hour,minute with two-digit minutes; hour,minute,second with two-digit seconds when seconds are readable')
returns 12,25,11
